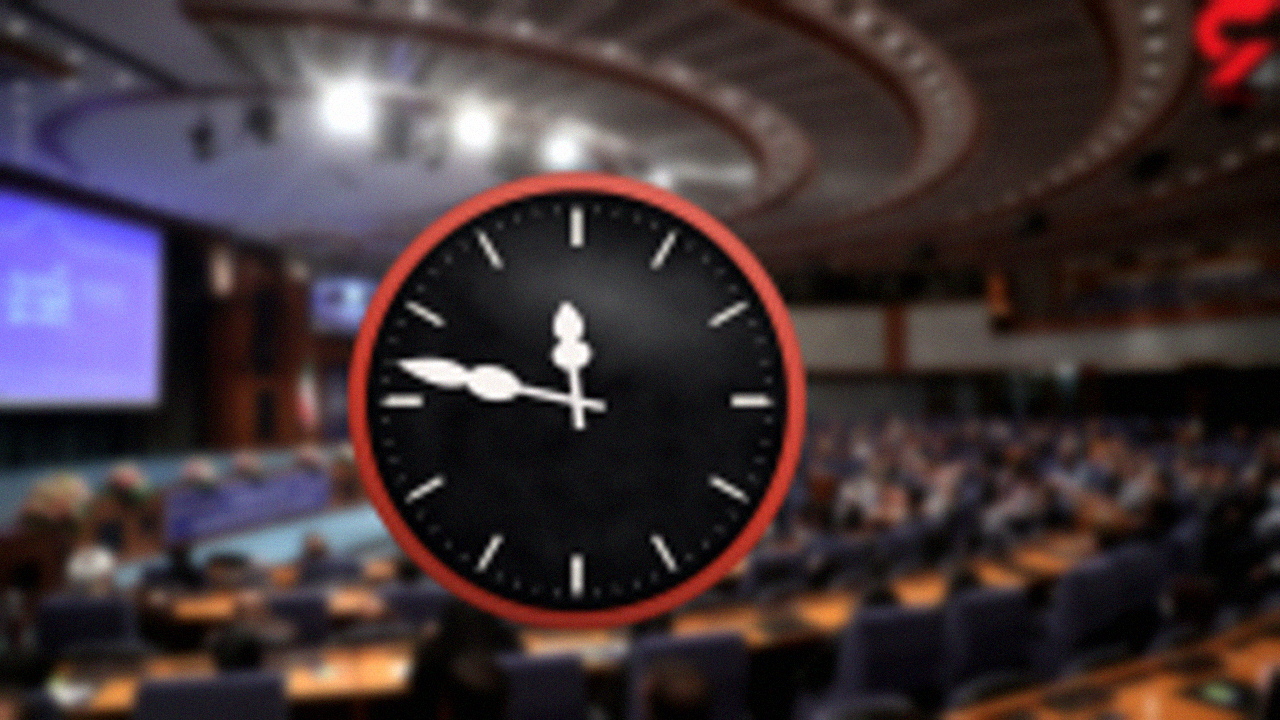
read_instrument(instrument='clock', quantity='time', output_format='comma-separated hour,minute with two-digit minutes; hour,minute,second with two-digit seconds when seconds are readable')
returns 11,47
